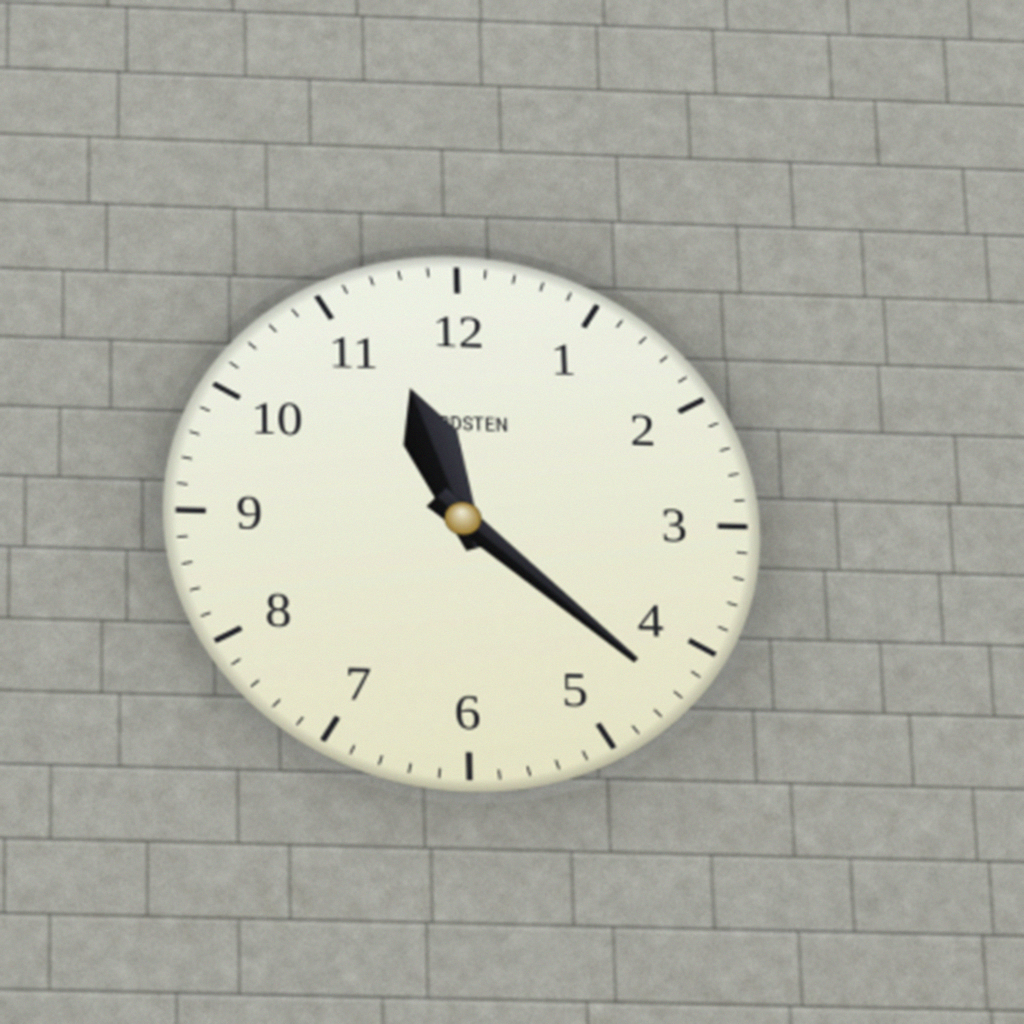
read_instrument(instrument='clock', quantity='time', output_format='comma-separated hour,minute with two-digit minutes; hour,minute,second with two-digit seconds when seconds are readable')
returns 11,22
